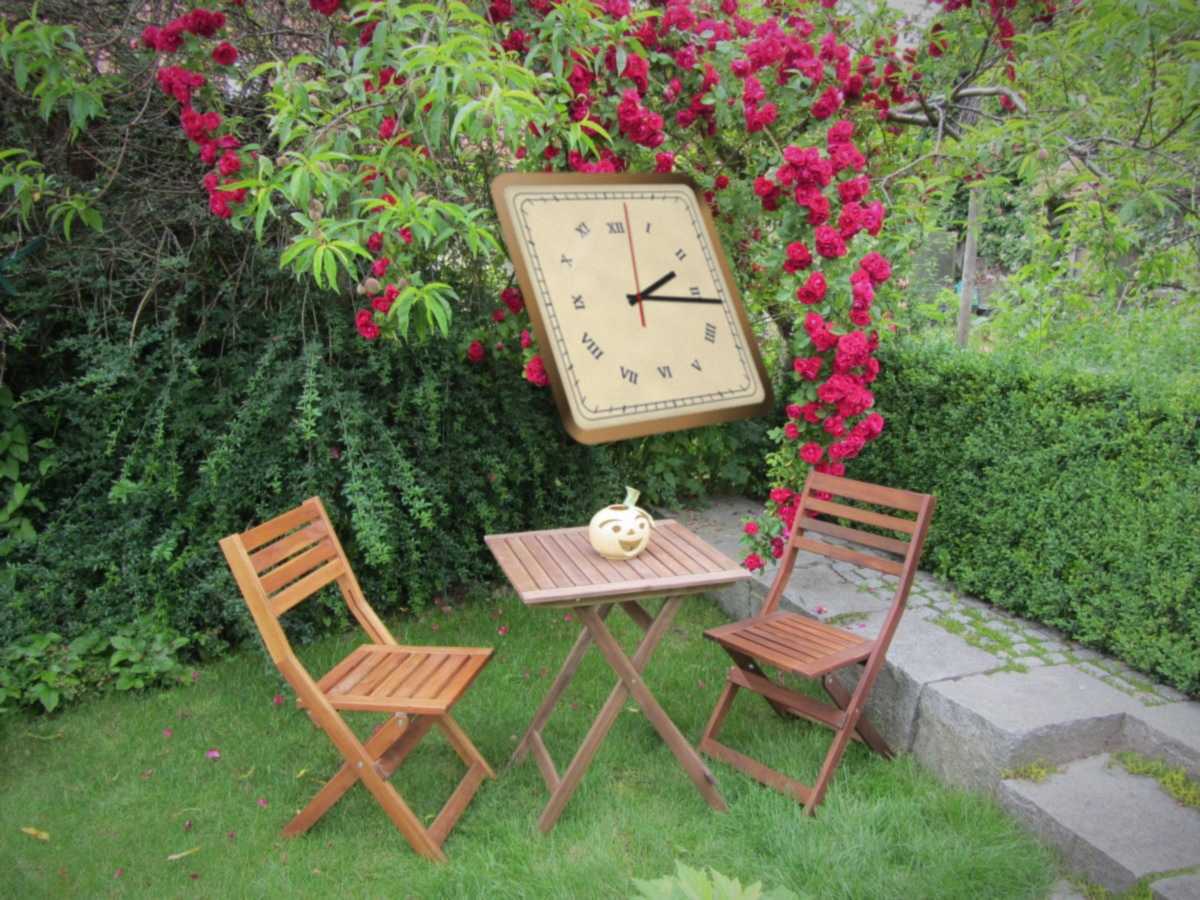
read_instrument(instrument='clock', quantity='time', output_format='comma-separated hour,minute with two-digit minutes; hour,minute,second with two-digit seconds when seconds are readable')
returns 2,16,02
